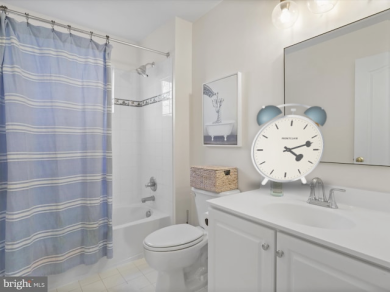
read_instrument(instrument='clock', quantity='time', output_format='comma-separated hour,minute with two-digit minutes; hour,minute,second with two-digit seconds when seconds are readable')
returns 4,12
